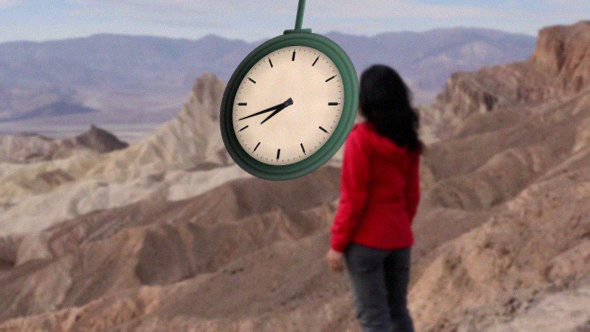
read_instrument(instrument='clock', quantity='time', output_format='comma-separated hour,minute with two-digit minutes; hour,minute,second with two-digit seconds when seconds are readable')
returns 7,42
